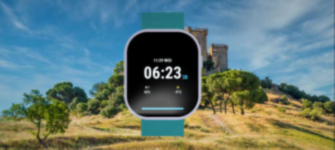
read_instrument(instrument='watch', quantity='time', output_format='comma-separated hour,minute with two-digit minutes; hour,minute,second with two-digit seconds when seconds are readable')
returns 6,23
